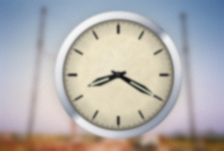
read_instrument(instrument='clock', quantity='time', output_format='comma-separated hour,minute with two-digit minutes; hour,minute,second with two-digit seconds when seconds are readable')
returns 8,20
